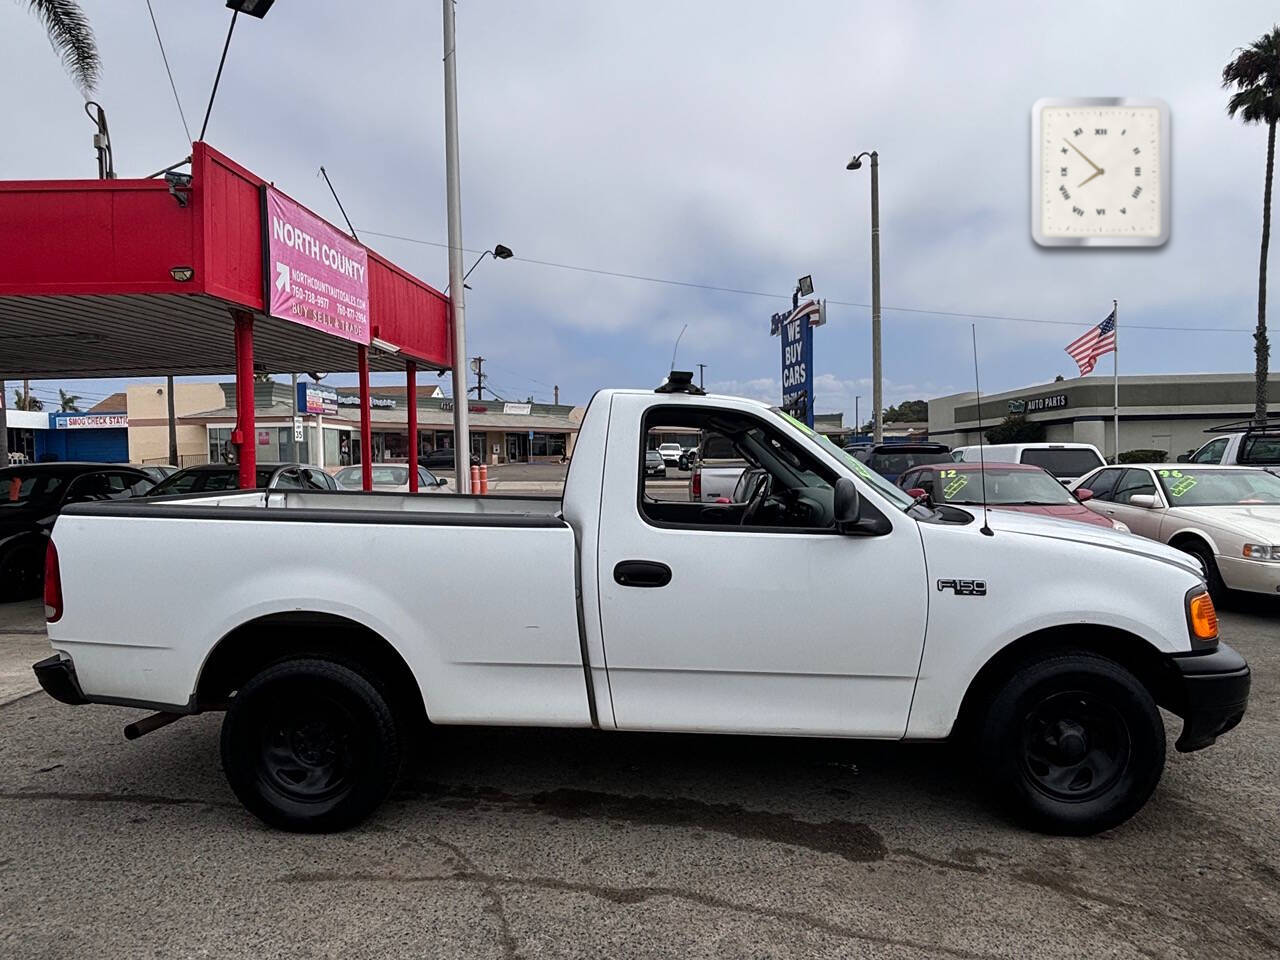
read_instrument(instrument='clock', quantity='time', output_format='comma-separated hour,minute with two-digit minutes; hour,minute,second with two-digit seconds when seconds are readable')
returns 7,52
